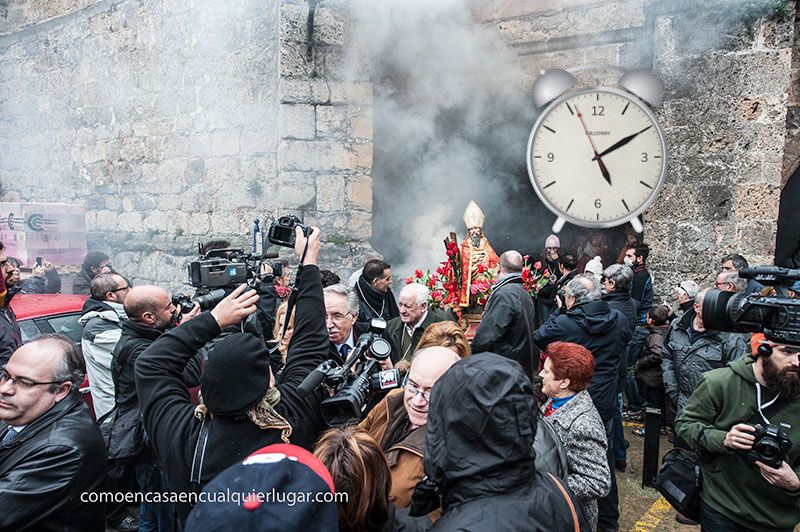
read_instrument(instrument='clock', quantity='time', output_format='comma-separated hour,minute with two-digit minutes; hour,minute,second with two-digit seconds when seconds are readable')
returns 5,09,56
